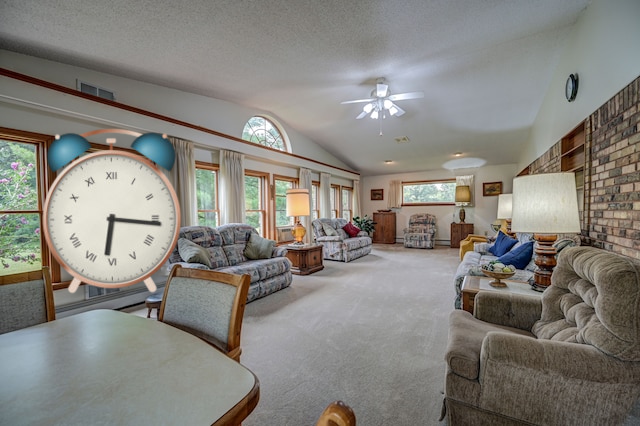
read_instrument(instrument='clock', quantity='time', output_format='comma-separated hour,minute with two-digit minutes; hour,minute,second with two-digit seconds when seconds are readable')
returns 6,16
